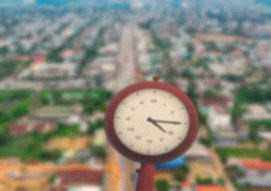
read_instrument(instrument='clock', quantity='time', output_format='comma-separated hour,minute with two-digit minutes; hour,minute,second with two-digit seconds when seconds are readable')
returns 4,15
